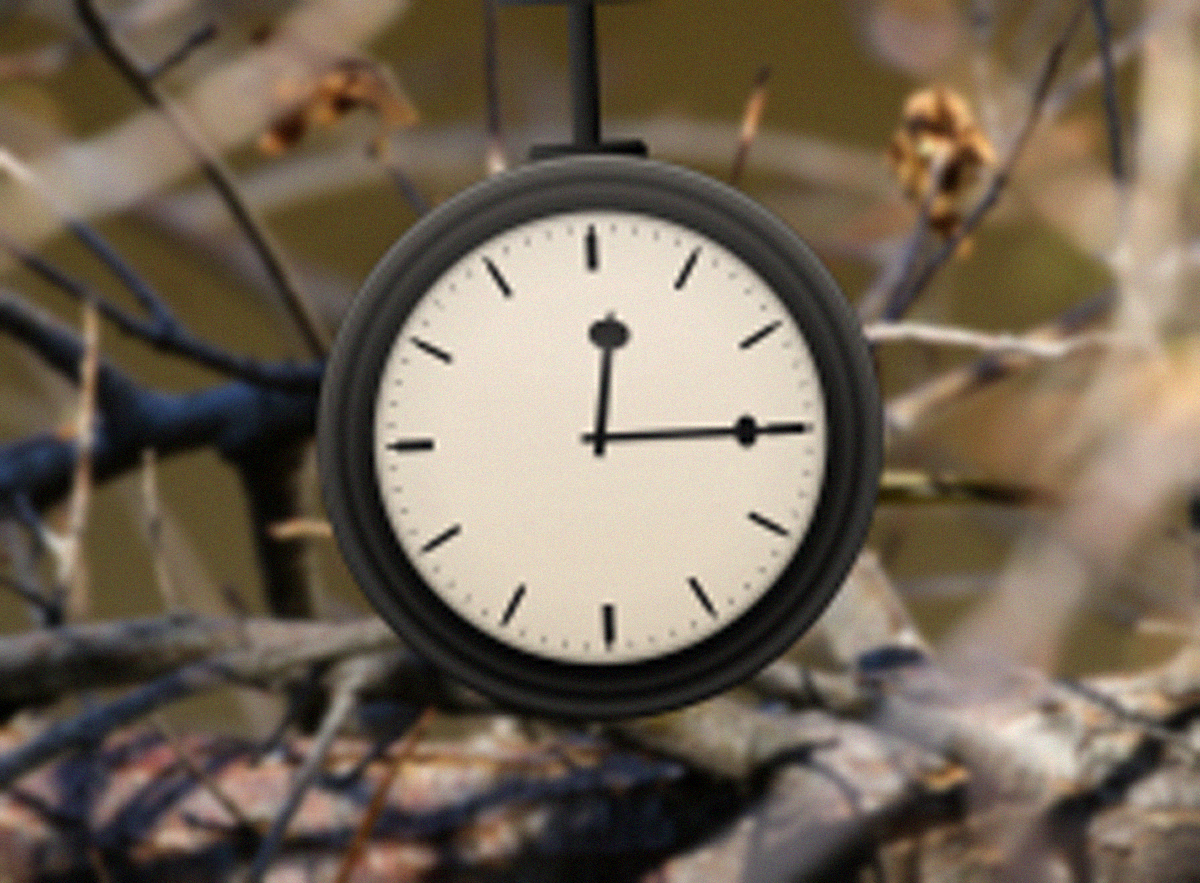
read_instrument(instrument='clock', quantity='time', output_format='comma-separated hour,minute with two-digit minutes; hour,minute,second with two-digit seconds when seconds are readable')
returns 12,15
